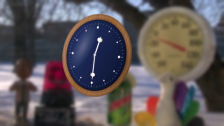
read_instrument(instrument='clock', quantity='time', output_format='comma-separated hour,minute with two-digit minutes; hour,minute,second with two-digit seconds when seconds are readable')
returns 12,30
